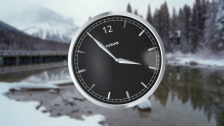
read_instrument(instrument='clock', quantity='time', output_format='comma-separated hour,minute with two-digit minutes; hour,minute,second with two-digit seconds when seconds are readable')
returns 3,55
